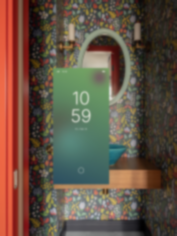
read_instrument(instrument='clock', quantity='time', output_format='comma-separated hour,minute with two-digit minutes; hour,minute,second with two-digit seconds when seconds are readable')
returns 10,59
